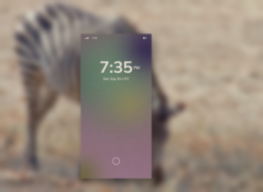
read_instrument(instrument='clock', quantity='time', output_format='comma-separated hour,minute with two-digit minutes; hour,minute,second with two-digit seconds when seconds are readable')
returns 7,35
